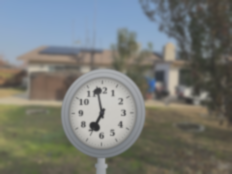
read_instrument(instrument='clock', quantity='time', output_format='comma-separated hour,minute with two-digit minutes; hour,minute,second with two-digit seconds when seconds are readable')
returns 6,58
